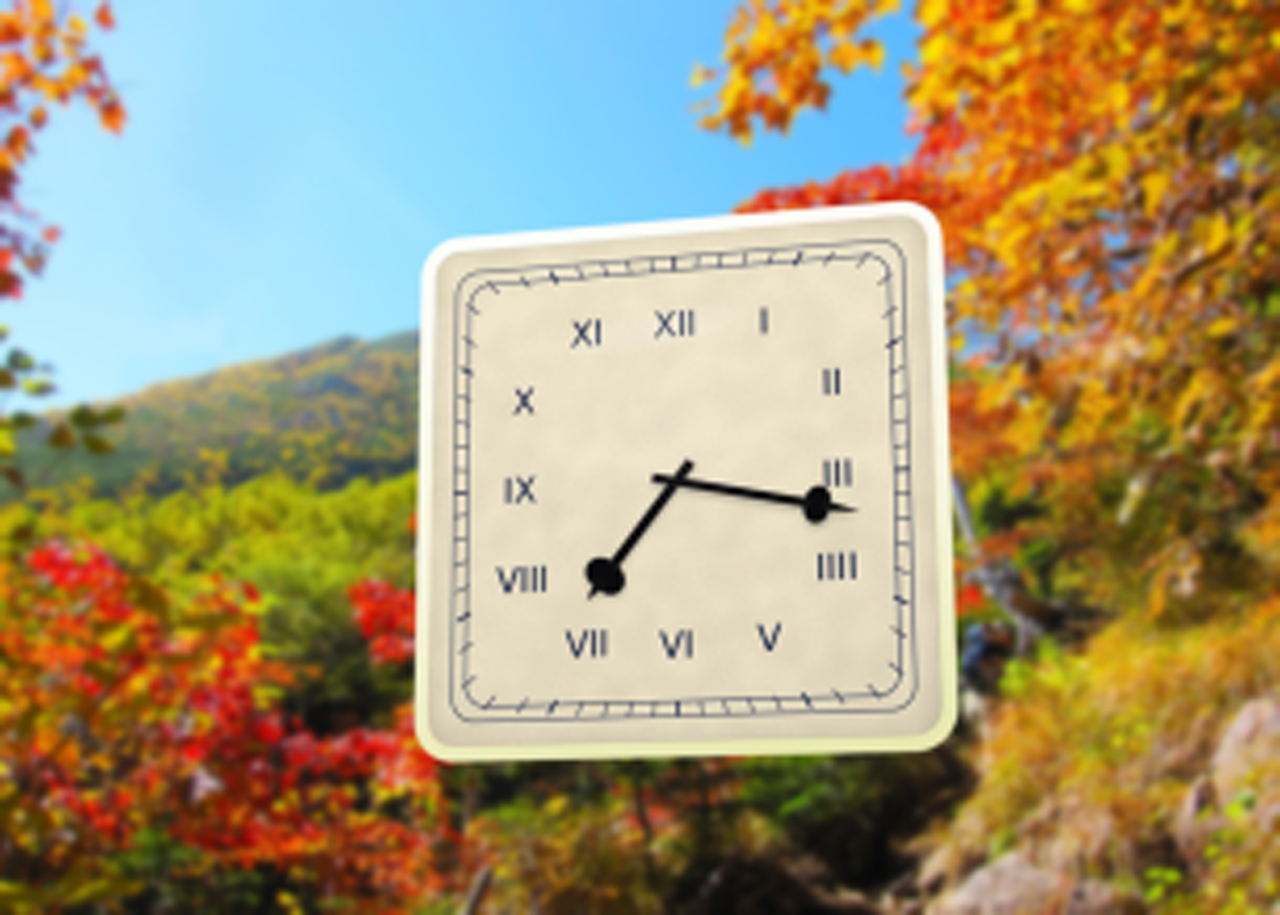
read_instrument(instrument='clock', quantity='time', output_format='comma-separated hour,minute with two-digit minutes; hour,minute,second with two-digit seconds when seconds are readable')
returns 7,17
